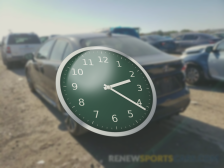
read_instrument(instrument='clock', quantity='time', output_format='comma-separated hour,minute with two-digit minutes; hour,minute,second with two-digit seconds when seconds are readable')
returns 2,21
